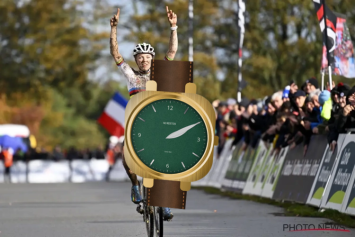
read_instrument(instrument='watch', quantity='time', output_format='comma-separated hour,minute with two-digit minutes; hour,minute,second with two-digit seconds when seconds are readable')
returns 2,10
